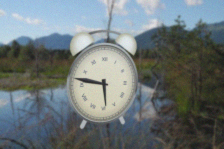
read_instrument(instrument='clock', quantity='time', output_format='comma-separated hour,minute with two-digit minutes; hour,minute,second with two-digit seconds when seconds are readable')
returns 5,47
